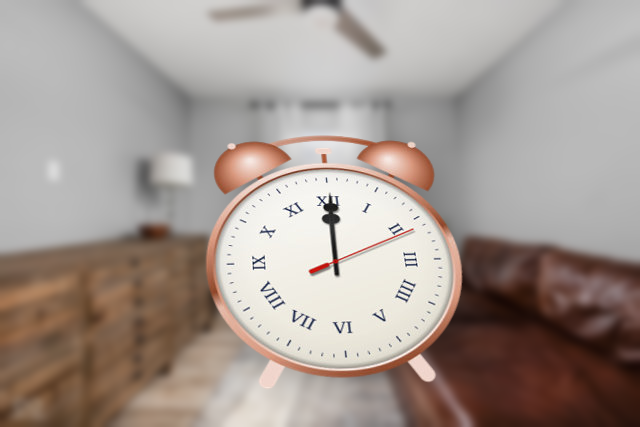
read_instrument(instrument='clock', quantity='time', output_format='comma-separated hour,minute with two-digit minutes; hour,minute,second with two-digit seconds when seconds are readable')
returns 12,00,11
